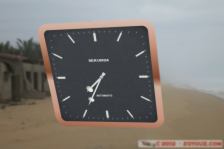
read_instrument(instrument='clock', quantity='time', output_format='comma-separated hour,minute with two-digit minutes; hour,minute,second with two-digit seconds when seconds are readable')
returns 7,35
